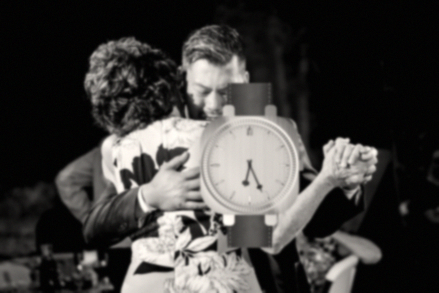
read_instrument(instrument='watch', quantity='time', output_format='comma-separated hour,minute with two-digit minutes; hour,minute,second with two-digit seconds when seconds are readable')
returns 6,26
